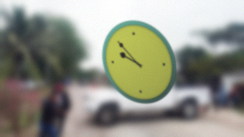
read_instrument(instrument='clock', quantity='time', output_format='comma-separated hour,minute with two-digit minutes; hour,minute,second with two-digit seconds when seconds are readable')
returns 9,53
